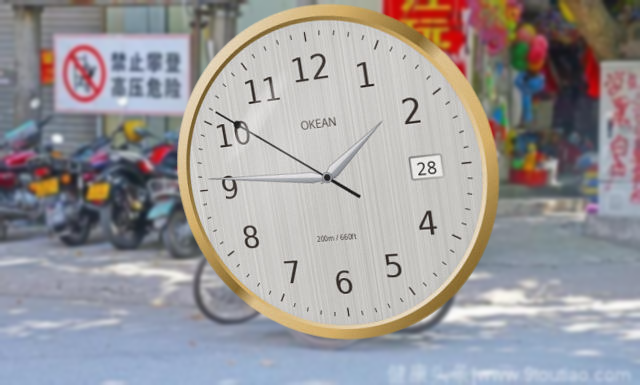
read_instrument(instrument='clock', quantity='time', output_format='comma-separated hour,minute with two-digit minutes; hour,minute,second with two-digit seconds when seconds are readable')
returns 1,45,51
